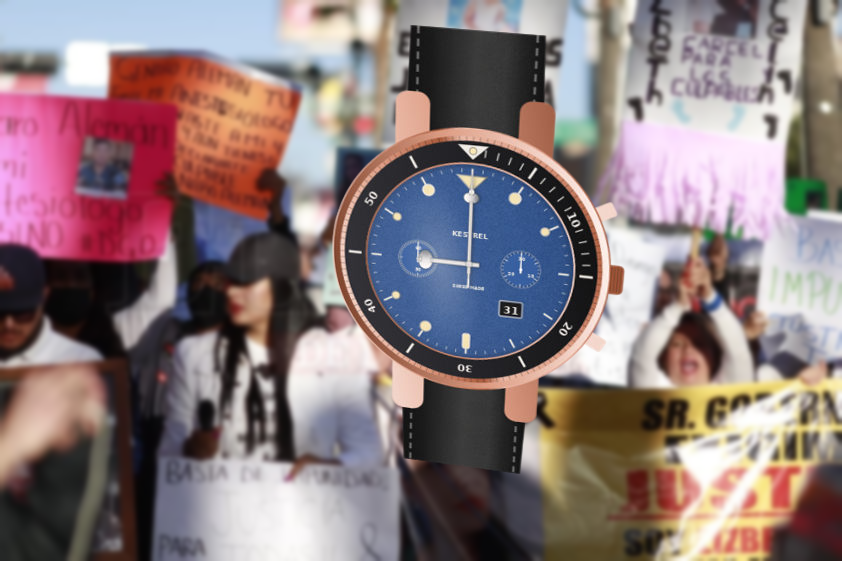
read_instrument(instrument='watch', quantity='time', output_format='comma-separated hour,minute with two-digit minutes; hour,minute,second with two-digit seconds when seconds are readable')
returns 9,00
